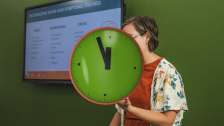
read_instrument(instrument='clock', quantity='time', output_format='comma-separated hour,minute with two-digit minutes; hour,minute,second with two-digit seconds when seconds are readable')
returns 11,56
